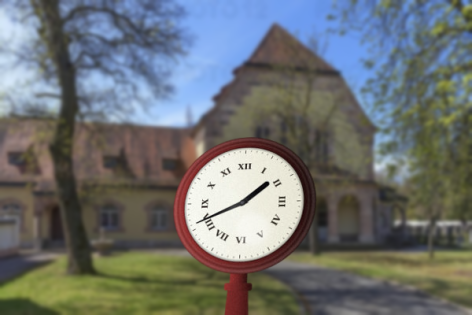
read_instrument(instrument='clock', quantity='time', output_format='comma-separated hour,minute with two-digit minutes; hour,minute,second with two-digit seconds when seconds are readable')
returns 1,41
